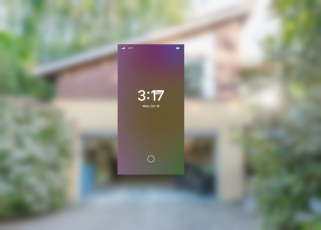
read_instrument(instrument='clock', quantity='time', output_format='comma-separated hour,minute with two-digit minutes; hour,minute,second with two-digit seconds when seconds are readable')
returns 3,17
